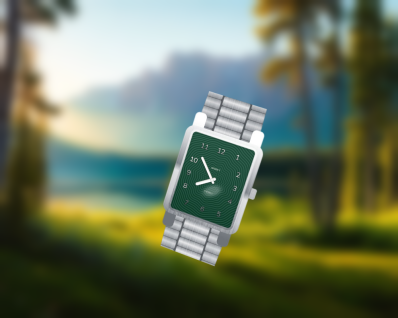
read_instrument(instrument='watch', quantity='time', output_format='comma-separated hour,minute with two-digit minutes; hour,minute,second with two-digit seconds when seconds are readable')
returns 7,53
